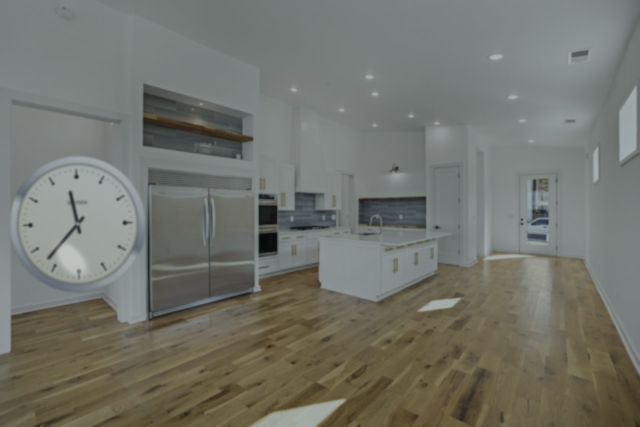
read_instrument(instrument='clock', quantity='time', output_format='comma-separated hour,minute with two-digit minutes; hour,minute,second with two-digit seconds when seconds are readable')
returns 11,37
